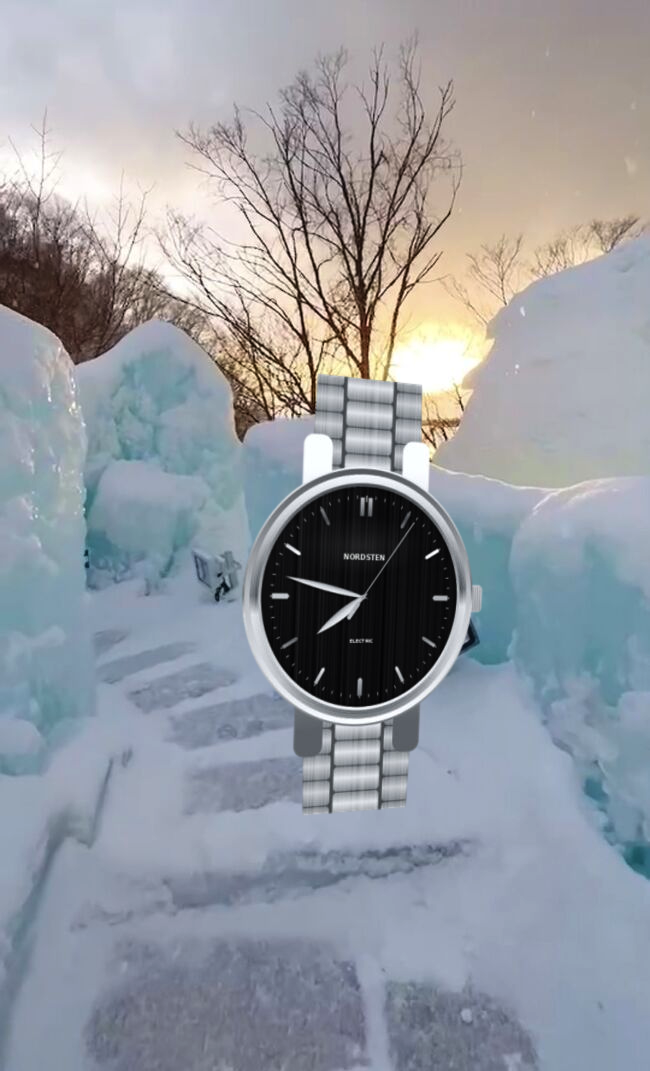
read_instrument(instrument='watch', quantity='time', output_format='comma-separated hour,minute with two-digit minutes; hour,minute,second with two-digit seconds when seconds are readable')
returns 7,47,06
